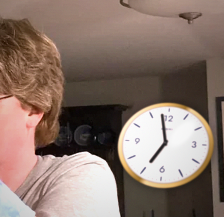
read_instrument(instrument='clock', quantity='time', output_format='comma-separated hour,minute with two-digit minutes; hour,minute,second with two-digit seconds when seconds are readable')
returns 6,58
